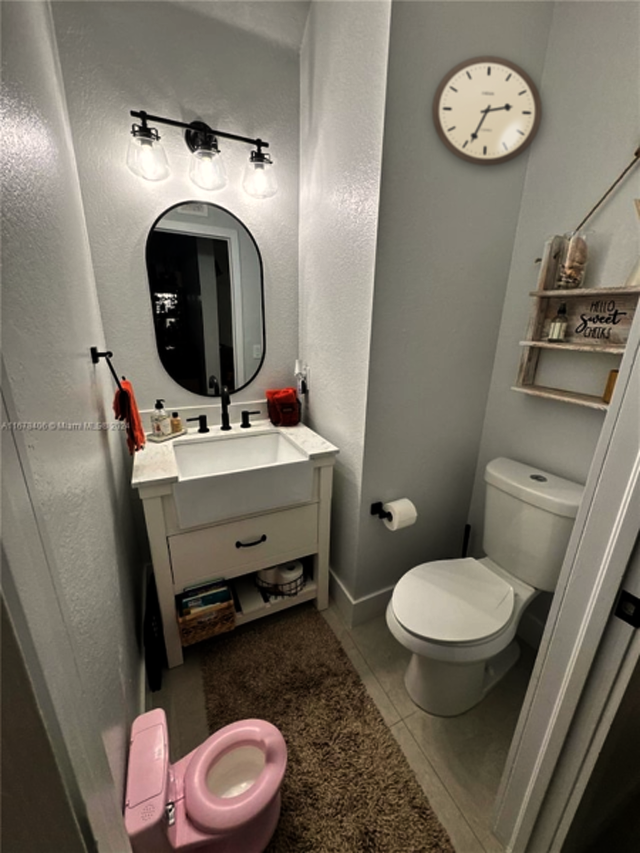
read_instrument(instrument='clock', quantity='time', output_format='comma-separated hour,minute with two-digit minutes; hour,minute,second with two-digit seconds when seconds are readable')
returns 2,34
